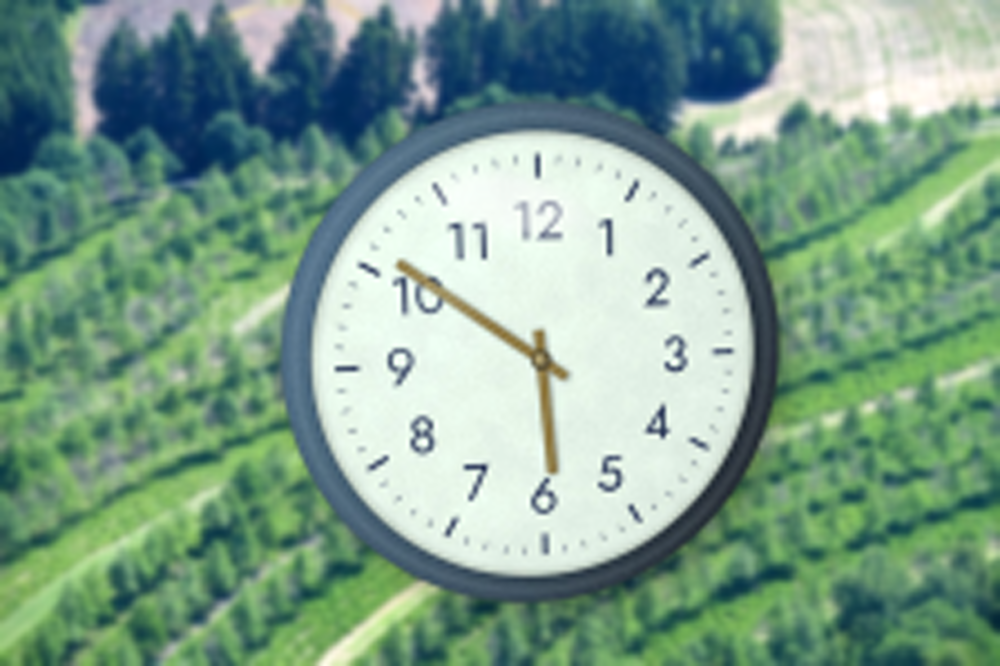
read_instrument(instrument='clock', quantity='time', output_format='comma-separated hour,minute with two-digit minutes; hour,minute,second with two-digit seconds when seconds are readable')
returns 5,51
